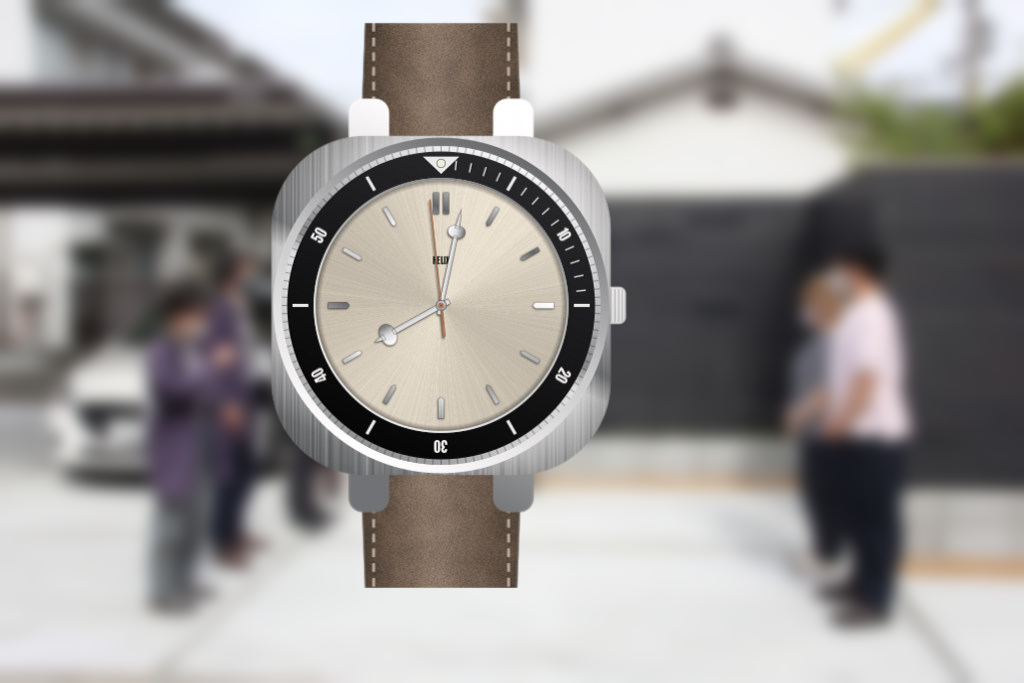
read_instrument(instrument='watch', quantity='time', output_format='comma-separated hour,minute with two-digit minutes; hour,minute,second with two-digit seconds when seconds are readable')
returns 8,01,59
